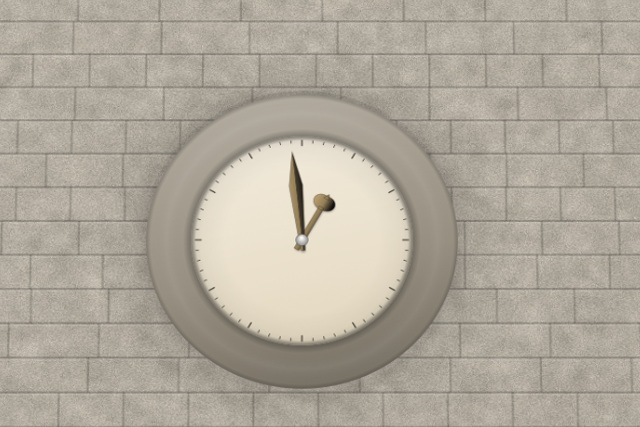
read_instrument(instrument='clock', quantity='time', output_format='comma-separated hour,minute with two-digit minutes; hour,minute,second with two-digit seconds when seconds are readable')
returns 12,59
